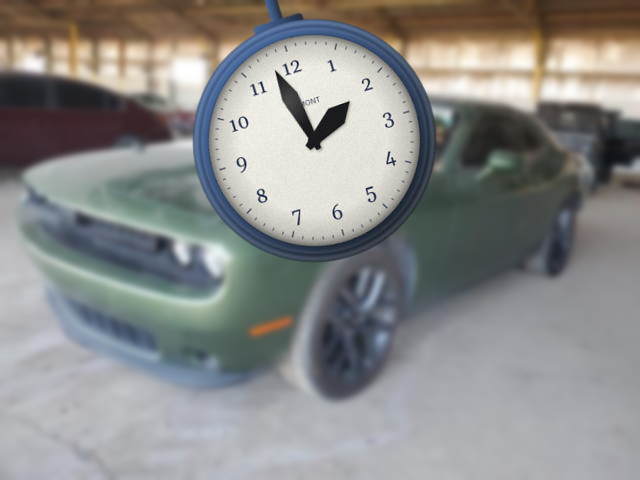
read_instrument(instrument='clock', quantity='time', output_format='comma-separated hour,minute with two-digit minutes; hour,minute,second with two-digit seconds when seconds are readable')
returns 1,58
